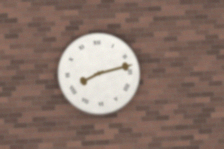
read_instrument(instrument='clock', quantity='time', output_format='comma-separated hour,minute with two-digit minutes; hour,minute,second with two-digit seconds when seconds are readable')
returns 8,13
